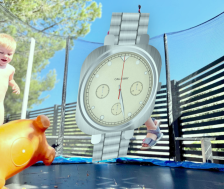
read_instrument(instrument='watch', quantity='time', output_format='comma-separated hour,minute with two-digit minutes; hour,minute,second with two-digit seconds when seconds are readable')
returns 5,27
